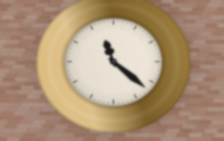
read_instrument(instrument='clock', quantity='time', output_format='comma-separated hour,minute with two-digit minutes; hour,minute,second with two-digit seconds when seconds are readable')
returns 11,22
